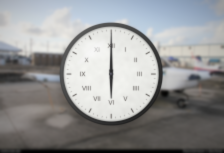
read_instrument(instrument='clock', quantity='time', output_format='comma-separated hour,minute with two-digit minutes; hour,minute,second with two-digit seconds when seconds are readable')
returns 6,00
